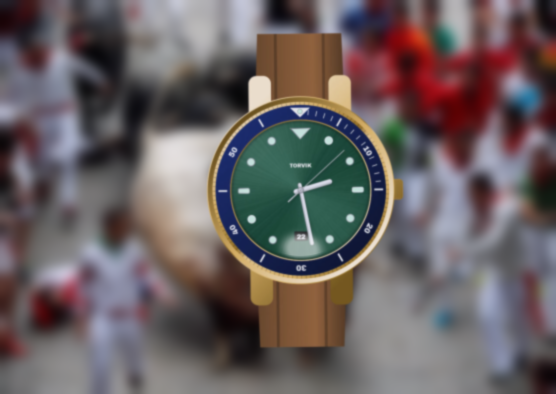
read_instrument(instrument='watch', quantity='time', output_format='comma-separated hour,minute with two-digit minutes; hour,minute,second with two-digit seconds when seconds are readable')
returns 2,28,08
